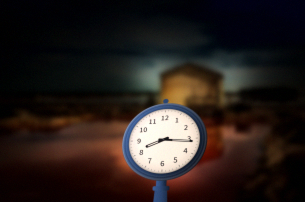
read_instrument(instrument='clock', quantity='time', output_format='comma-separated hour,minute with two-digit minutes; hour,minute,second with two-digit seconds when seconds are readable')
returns 8,16
